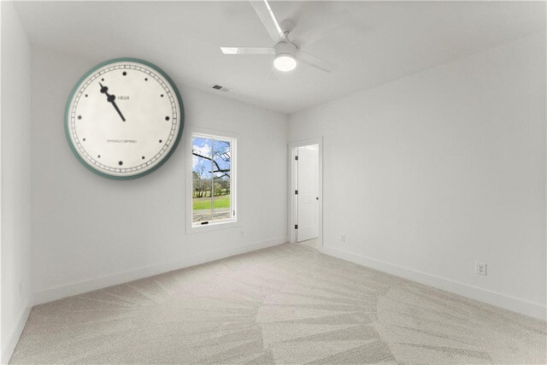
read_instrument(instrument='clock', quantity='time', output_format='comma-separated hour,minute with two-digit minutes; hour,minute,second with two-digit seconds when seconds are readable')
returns 10,54
